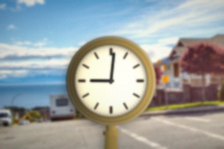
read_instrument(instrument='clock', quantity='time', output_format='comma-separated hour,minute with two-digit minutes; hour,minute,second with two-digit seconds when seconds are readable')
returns 9,01
